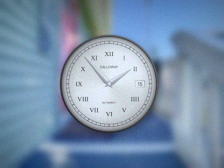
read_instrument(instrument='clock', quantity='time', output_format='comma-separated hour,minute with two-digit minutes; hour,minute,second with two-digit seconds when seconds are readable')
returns 1,53
